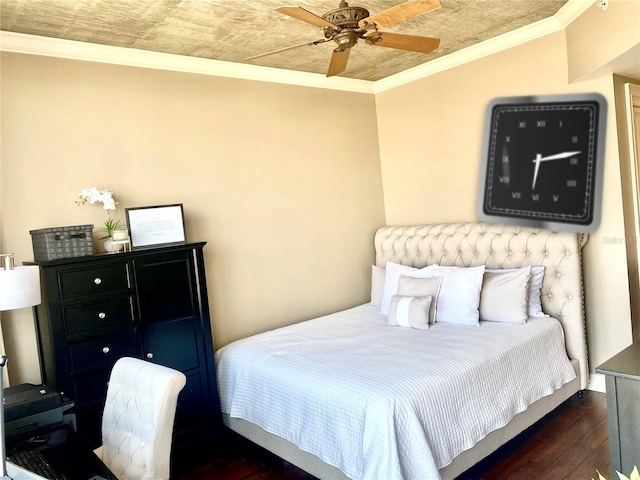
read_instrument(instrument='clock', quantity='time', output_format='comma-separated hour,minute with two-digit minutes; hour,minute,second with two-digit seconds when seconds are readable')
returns 6,13
